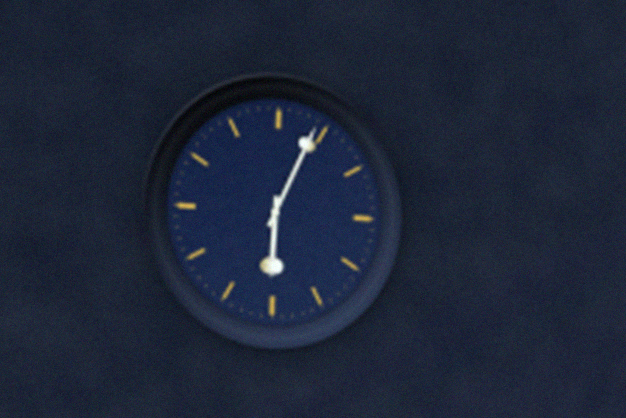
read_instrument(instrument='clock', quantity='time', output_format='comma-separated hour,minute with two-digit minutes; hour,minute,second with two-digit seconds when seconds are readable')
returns 6,04
